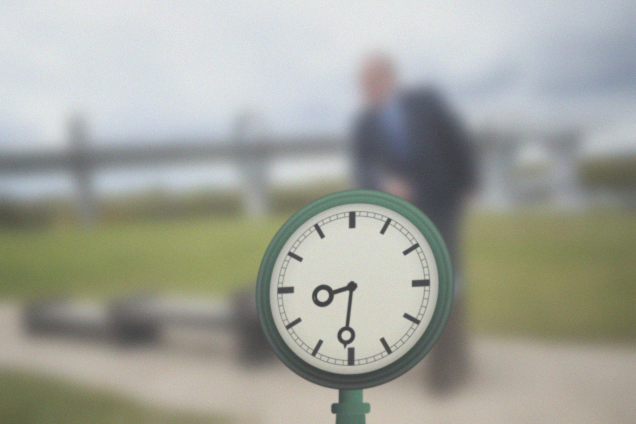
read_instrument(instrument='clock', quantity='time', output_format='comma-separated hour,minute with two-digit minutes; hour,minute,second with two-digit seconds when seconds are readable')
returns 8,31
